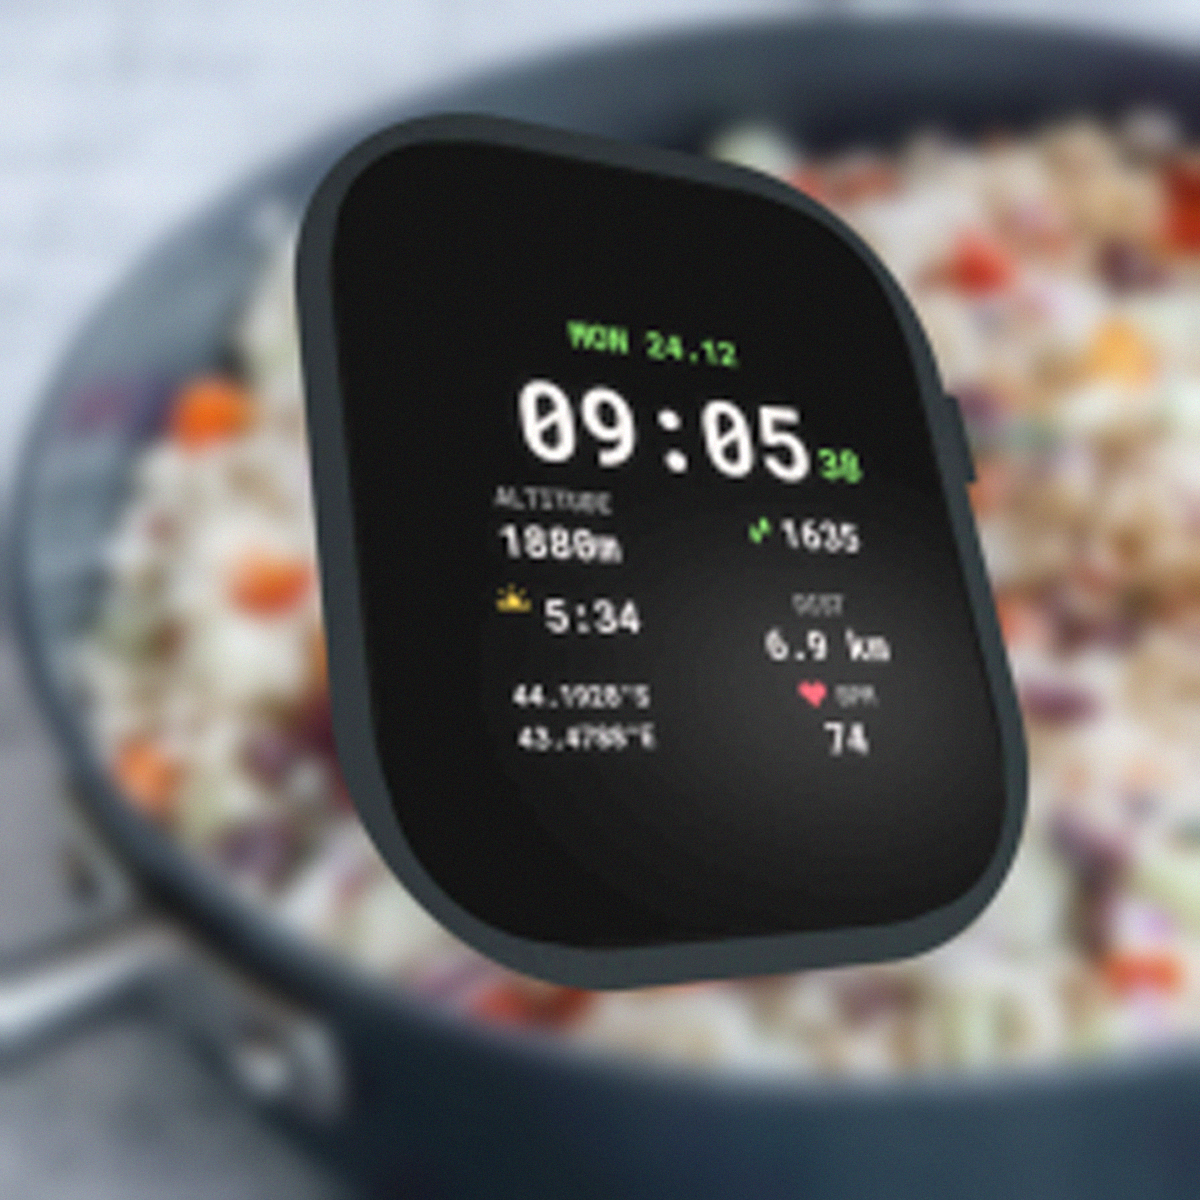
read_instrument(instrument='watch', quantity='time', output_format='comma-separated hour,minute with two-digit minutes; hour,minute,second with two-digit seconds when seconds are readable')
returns 9,05,38
